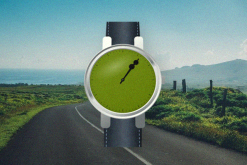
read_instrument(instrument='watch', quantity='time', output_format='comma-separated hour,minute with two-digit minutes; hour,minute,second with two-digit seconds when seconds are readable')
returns 1,06
